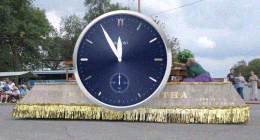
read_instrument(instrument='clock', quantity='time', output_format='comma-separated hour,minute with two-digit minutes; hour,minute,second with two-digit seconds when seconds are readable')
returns 11,55
